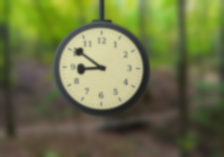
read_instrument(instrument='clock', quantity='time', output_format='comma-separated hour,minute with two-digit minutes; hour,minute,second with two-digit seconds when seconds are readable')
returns 8,51
